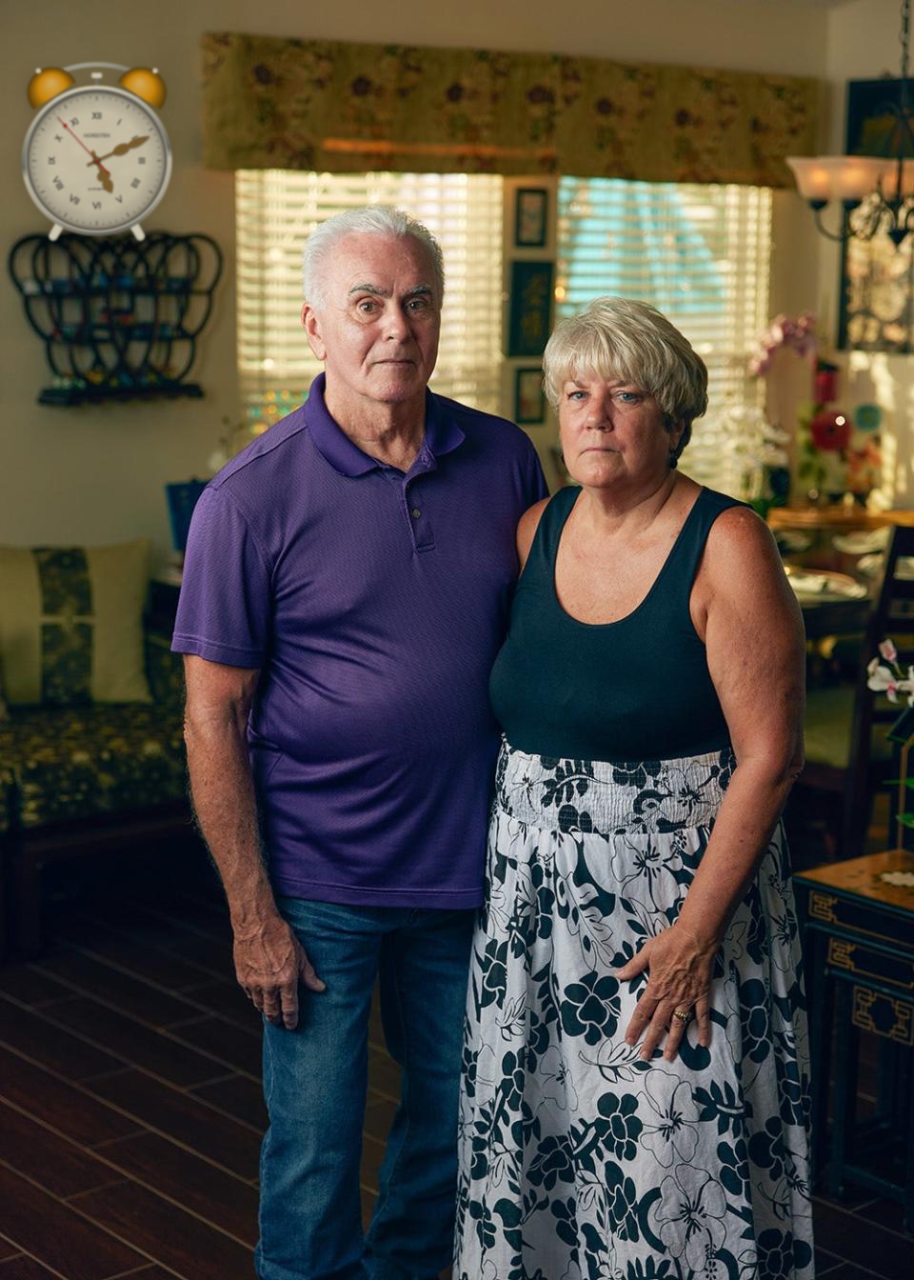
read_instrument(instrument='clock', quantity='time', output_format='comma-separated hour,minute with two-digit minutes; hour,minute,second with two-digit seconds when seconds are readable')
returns 5,10,53
